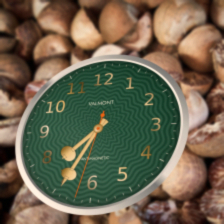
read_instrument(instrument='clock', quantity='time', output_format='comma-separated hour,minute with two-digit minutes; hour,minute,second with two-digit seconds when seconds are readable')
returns 7,34,32
